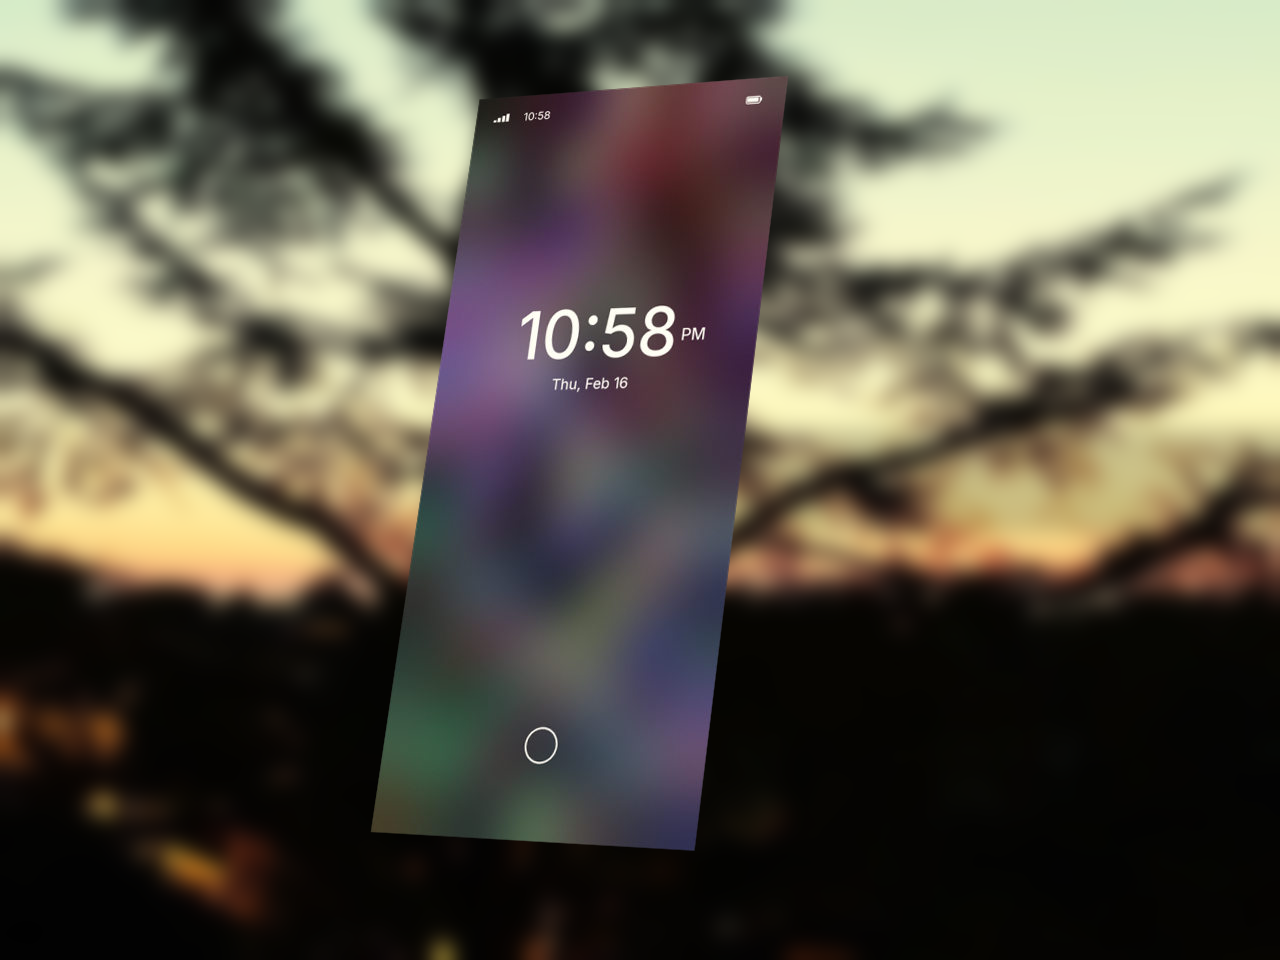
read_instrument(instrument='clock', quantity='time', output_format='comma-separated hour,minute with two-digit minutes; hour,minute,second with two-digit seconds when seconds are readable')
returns 10,58
